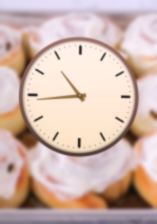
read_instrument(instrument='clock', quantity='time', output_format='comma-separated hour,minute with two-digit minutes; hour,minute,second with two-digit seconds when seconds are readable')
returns 10,44
